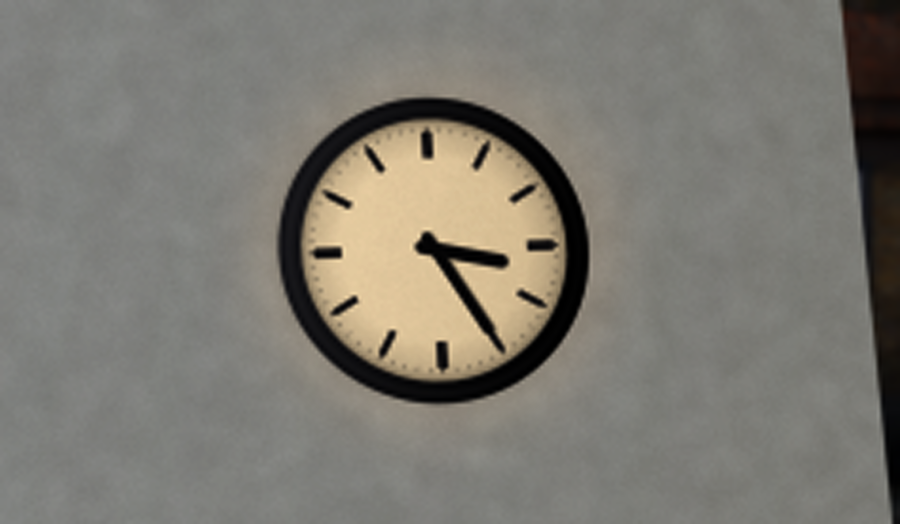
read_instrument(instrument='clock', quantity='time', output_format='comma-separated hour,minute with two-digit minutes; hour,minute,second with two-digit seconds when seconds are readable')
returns 3,25
